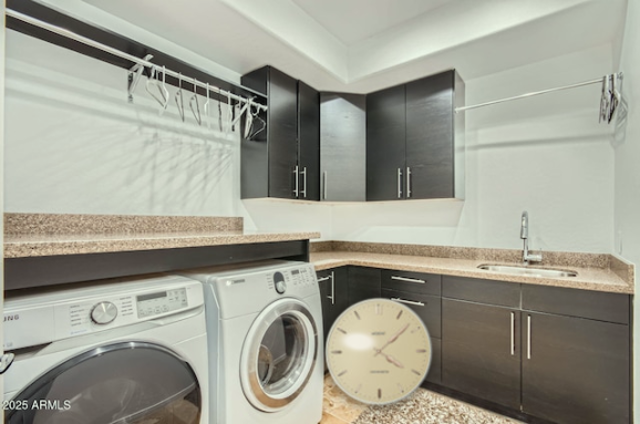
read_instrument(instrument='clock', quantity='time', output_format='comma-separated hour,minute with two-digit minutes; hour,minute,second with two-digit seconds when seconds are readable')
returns 4,08
